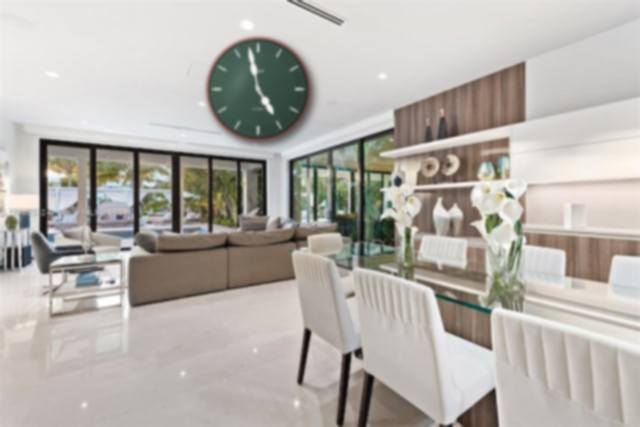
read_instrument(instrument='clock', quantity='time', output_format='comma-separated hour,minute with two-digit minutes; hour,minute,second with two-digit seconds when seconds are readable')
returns 4,58
